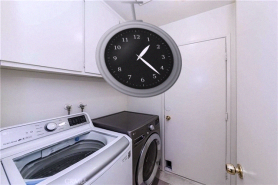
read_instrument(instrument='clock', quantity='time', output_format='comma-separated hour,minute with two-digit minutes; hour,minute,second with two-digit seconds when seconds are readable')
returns 1,23
